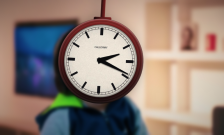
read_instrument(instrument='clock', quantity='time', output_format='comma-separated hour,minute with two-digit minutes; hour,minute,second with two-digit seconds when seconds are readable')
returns 2,19
